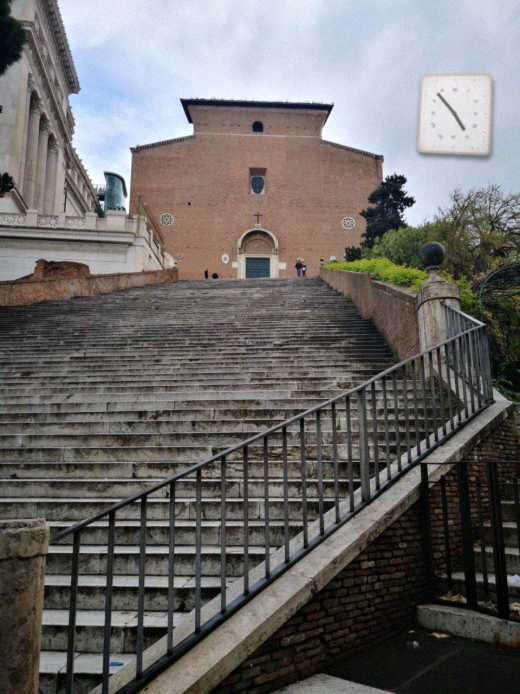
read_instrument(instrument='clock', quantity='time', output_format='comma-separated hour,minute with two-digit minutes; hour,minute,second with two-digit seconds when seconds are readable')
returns 4,53
